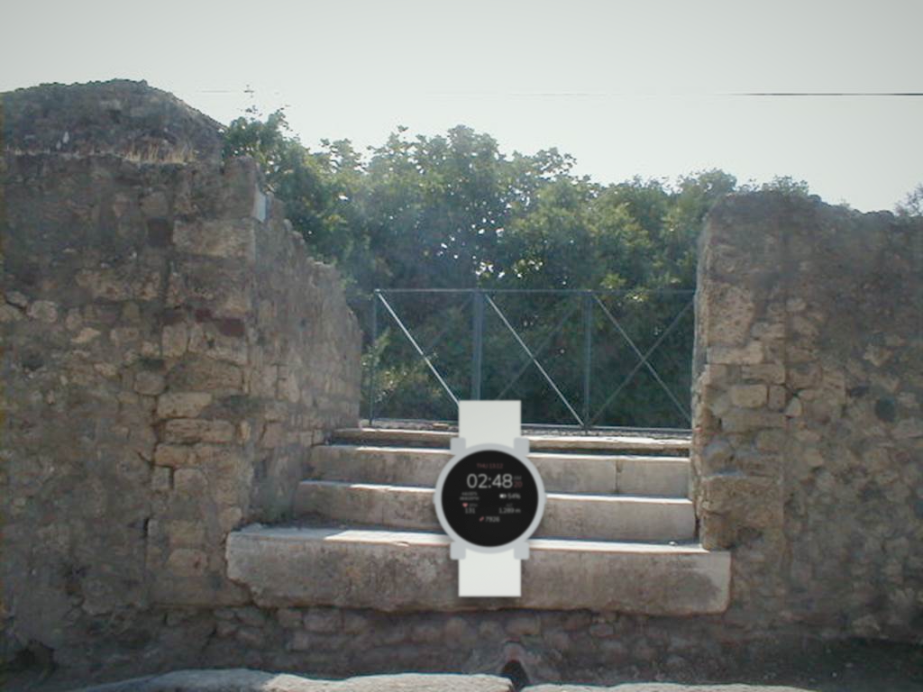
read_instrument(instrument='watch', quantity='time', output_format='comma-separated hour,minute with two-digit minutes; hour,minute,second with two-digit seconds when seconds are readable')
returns 2,48
